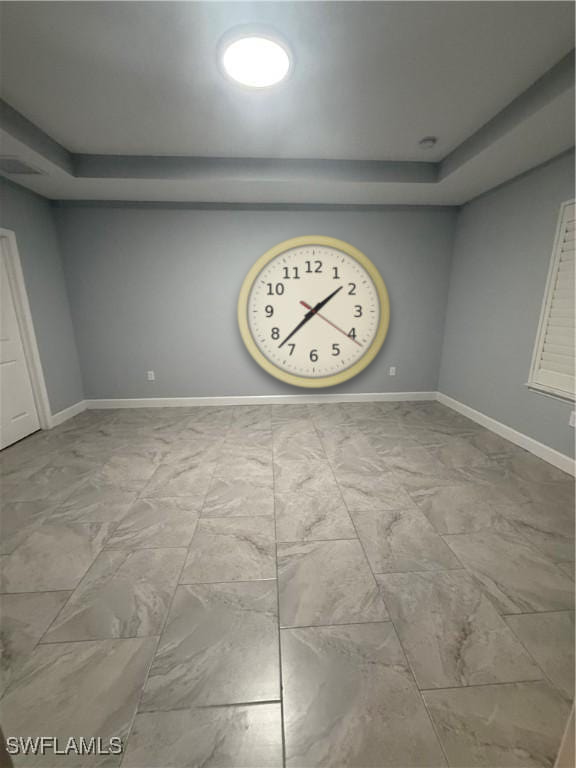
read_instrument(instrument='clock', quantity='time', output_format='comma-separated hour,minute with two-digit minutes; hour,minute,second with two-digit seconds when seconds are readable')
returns 1,37,21
